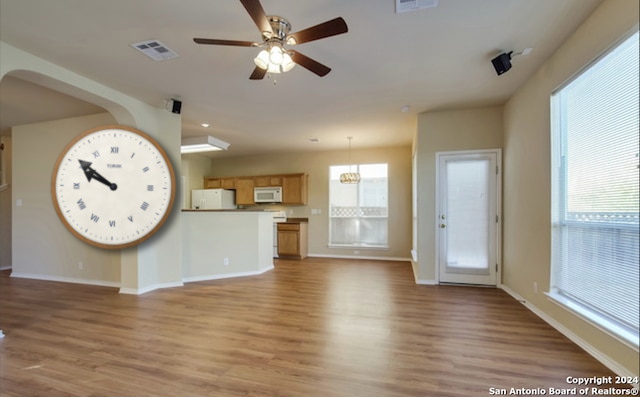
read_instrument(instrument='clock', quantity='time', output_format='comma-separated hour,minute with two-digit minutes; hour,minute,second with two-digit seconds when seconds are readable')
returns 9,51
